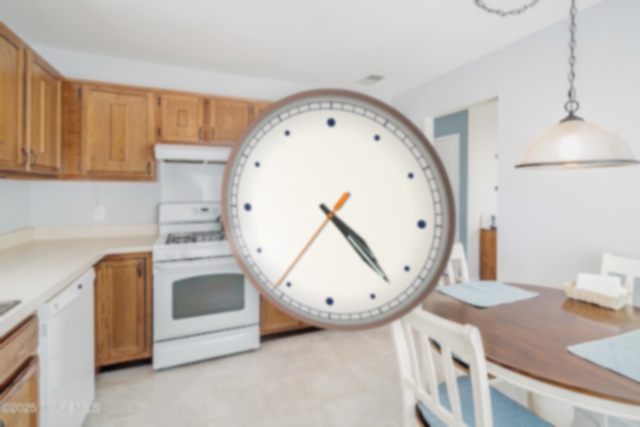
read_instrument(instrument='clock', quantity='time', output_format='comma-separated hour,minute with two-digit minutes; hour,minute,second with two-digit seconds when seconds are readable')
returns 4,22,36
